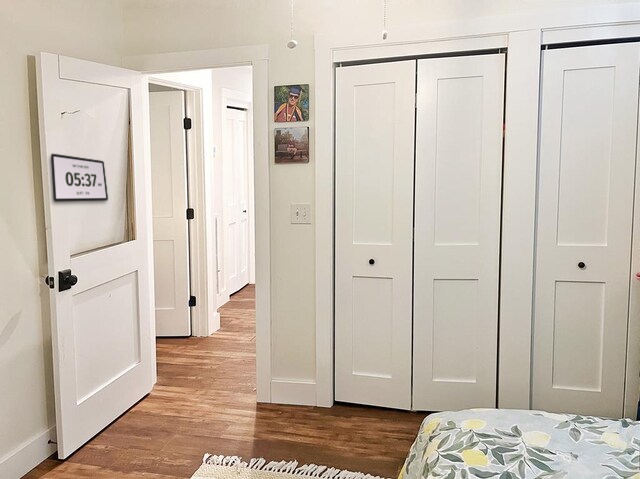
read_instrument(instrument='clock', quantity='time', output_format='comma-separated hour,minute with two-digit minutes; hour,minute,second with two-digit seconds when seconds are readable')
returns 5,37
